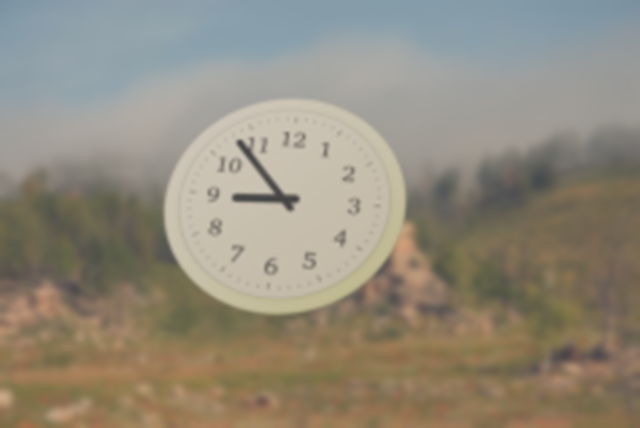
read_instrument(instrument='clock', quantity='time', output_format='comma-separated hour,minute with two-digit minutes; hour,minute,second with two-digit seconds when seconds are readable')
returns 8,53
